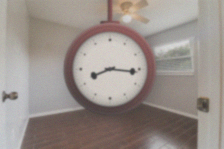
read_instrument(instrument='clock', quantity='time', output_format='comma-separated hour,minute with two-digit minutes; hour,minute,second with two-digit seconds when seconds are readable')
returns 8,16
